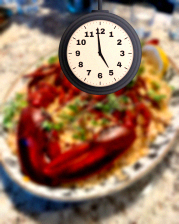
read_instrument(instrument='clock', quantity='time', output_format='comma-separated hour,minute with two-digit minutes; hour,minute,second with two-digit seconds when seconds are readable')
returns 4,59
